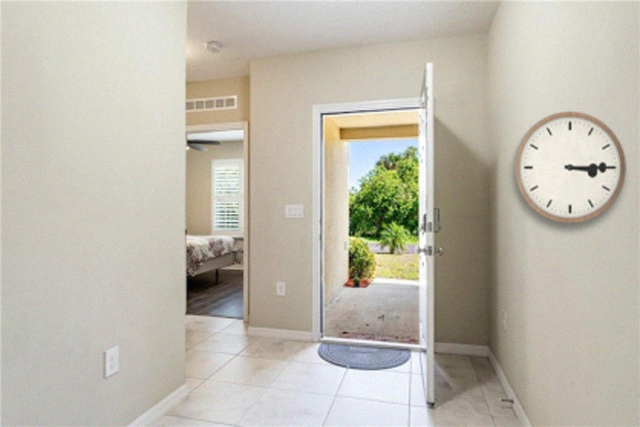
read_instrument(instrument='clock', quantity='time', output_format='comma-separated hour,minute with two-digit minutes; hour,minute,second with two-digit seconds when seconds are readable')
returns 3,15
